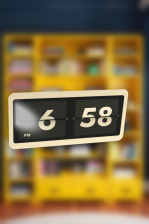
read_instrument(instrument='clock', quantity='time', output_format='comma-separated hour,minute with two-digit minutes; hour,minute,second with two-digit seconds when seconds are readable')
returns 6,58
